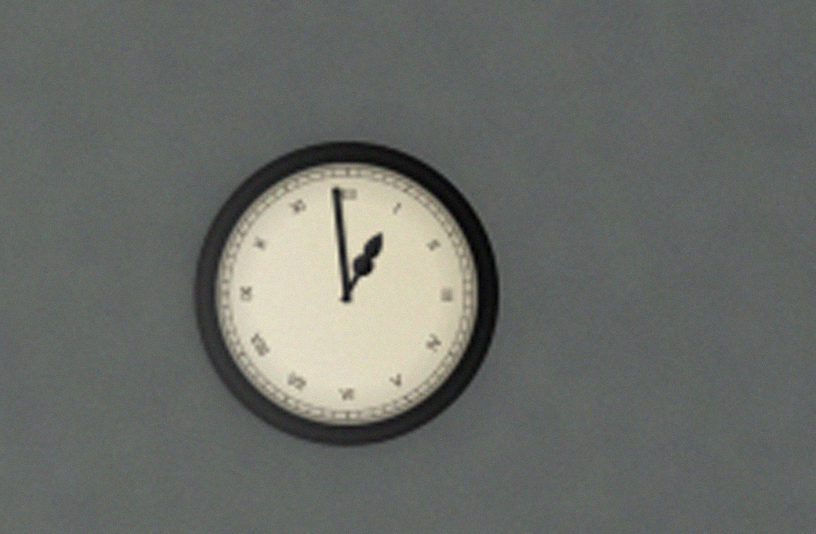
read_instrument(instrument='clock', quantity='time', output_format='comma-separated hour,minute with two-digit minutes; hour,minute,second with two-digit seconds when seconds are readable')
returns 12,59
